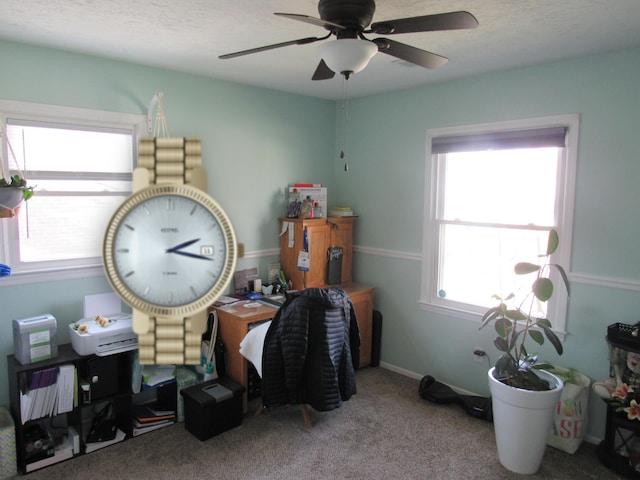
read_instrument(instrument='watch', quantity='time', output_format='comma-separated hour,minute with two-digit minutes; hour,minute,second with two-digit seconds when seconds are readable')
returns 2,17
